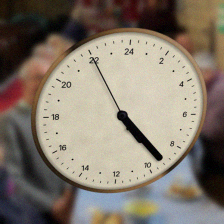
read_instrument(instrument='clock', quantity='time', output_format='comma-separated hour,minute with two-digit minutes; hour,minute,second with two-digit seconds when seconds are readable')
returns 9,22,55
